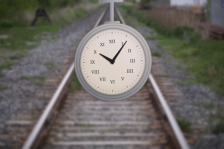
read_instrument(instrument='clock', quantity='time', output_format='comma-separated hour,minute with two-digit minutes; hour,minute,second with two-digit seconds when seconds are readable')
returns 10,06
